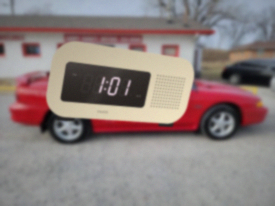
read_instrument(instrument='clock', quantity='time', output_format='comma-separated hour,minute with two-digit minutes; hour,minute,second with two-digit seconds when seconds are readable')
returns 1,01
